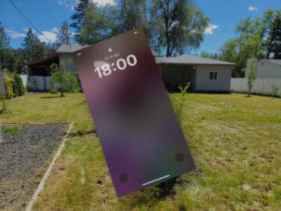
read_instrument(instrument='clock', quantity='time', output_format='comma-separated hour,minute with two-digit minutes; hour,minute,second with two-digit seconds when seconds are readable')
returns 18,00
